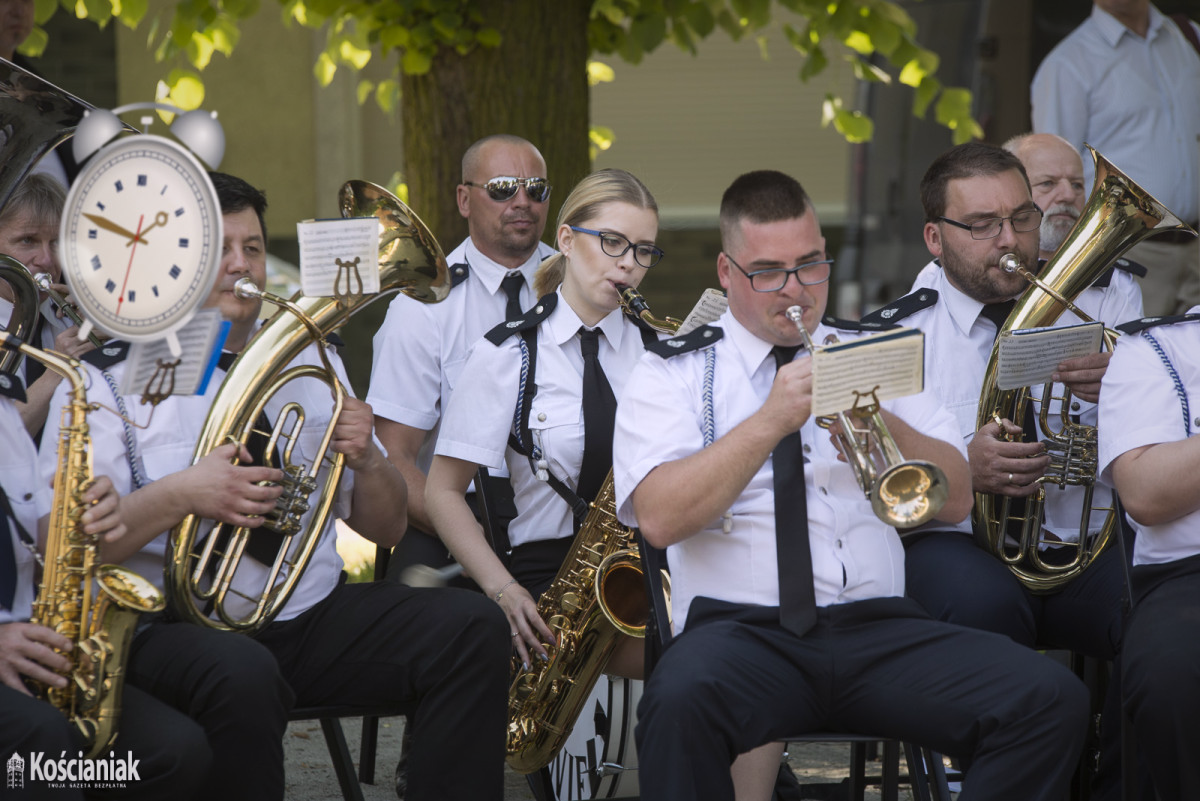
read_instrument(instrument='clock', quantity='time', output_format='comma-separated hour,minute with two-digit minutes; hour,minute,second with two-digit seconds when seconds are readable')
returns 1,47,32
